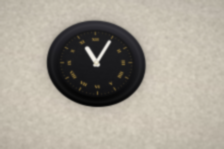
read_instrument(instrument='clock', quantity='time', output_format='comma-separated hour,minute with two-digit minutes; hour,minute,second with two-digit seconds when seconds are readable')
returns 11,05
